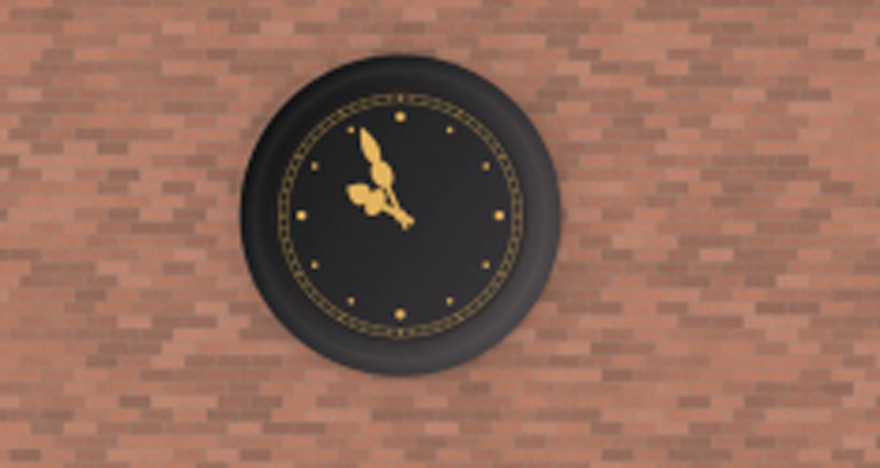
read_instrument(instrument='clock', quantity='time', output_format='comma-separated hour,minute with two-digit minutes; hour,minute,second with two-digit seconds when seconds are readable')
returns 9,56
